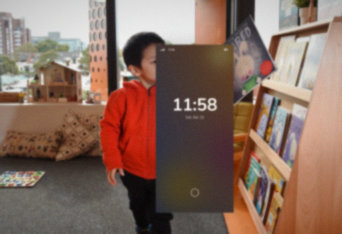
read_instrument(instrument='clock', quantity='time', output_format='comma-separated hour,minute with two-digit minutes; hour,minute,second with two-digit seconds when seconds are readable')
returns 11,58
